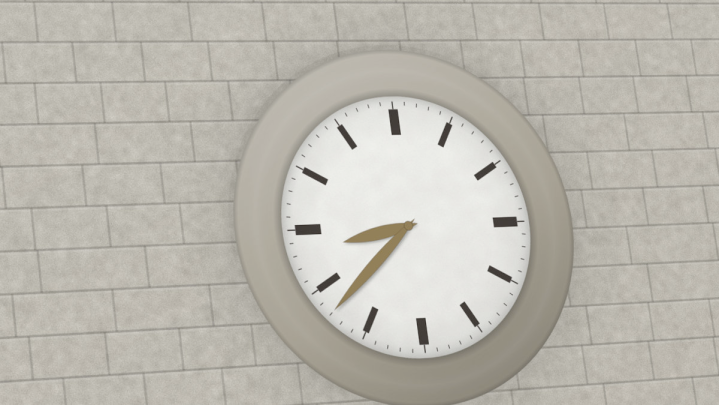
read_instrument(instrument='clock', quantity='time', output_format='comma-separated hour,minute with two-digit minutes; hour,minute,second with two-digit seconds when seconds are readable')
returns 8,38
